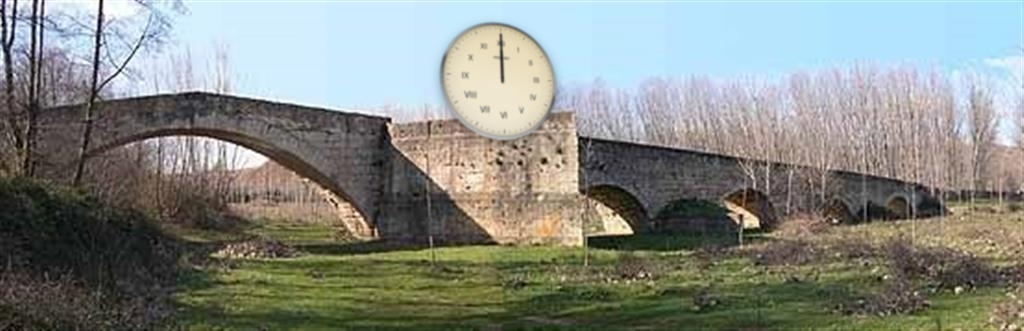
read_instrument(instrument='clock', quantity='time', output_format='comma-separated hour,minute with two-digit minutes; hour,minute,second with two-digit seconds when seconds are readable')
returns 12,00
